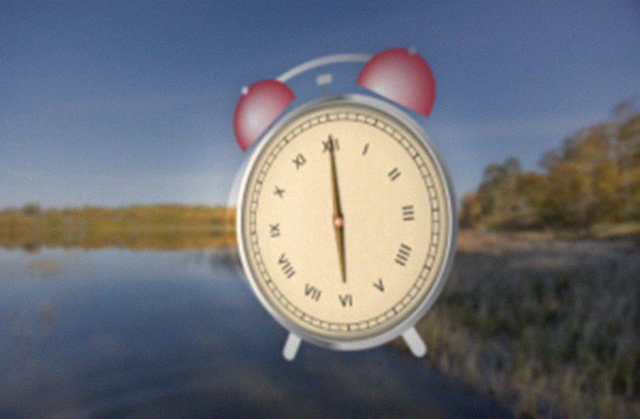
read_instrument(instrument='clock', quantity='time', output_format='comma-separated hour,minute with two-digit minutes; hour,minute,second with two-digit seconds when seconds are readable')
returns 6,00
